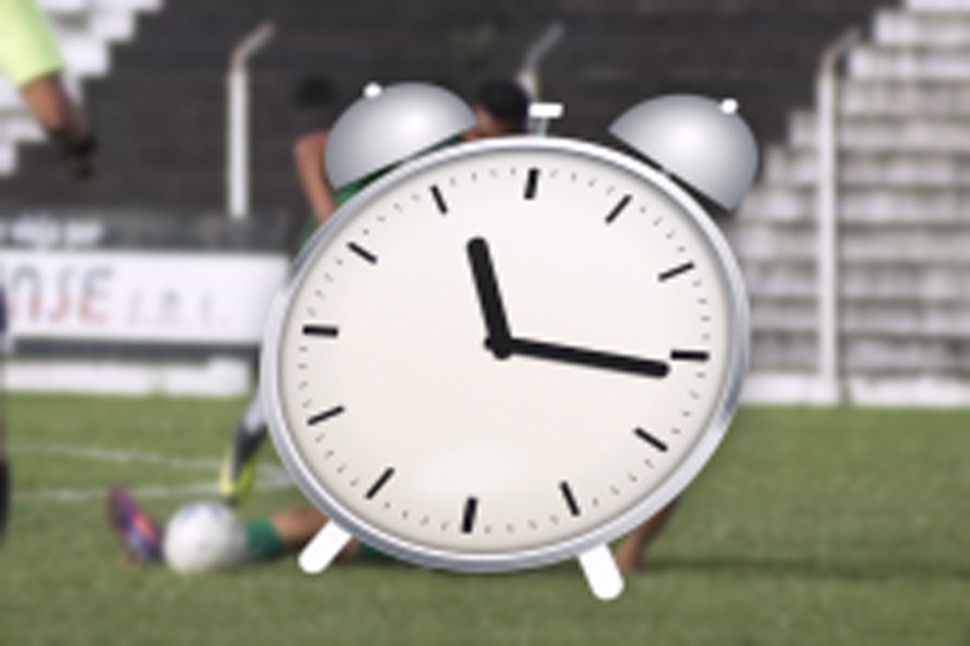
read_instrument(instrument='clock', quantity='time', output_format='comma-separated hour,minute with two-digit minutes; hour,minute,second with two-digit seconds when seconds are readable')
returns 11,16
